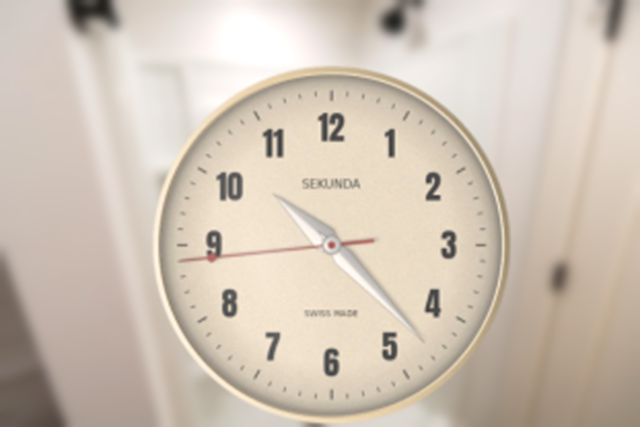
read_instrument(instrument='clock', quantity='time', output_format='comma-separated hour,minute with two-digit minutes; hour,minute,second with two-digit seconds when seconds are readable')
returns 10,22,44
